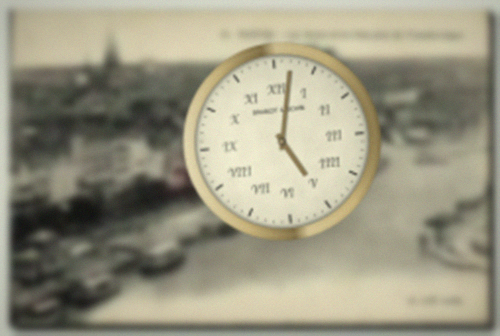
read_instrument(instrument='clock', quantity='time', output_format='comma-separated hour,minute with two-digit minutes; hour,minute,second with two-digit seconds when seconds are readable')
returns 5,02
